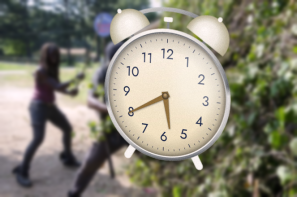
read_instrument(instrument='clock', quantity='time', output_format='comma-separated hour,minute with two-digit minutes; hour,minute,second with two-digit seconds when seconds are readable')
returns 5,40
